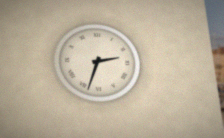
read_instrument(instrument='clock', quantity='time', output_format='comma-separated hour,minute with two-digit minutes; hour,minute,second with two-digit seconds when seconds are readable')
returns 2,33
